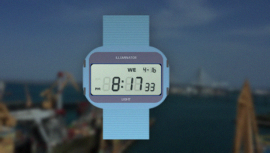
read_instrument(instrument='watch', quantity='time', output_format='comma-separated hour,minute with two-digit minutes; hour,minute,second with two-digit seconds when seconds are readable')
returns 8,17,33
